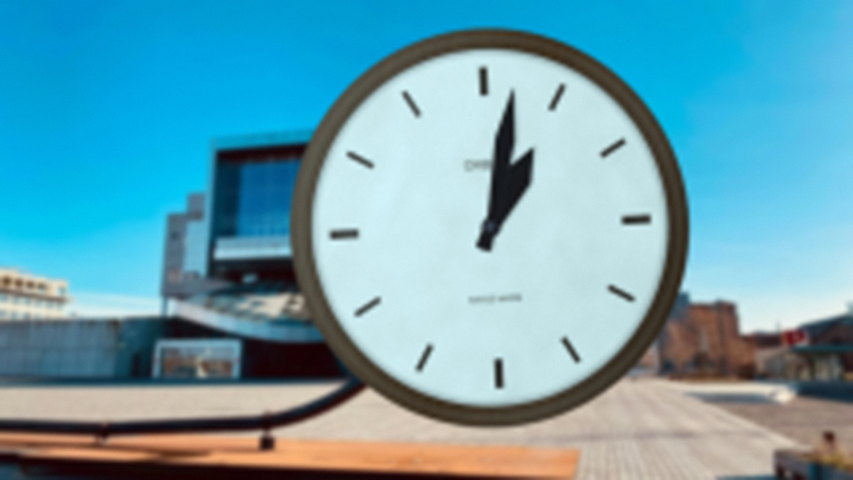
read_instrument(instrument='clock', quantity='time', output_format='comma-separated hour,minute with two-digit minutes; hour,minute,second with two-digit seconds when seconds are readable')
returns 1,02
